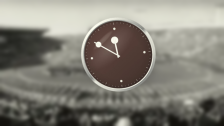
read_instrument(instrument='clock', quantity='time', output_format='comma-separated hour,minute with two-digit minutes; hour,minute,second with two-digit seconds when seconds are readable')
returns 11,51
